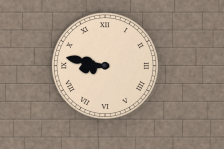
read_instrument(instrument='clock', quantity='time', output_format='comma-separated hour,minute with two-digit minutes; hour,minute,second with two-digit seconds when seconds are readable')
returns 8,47
